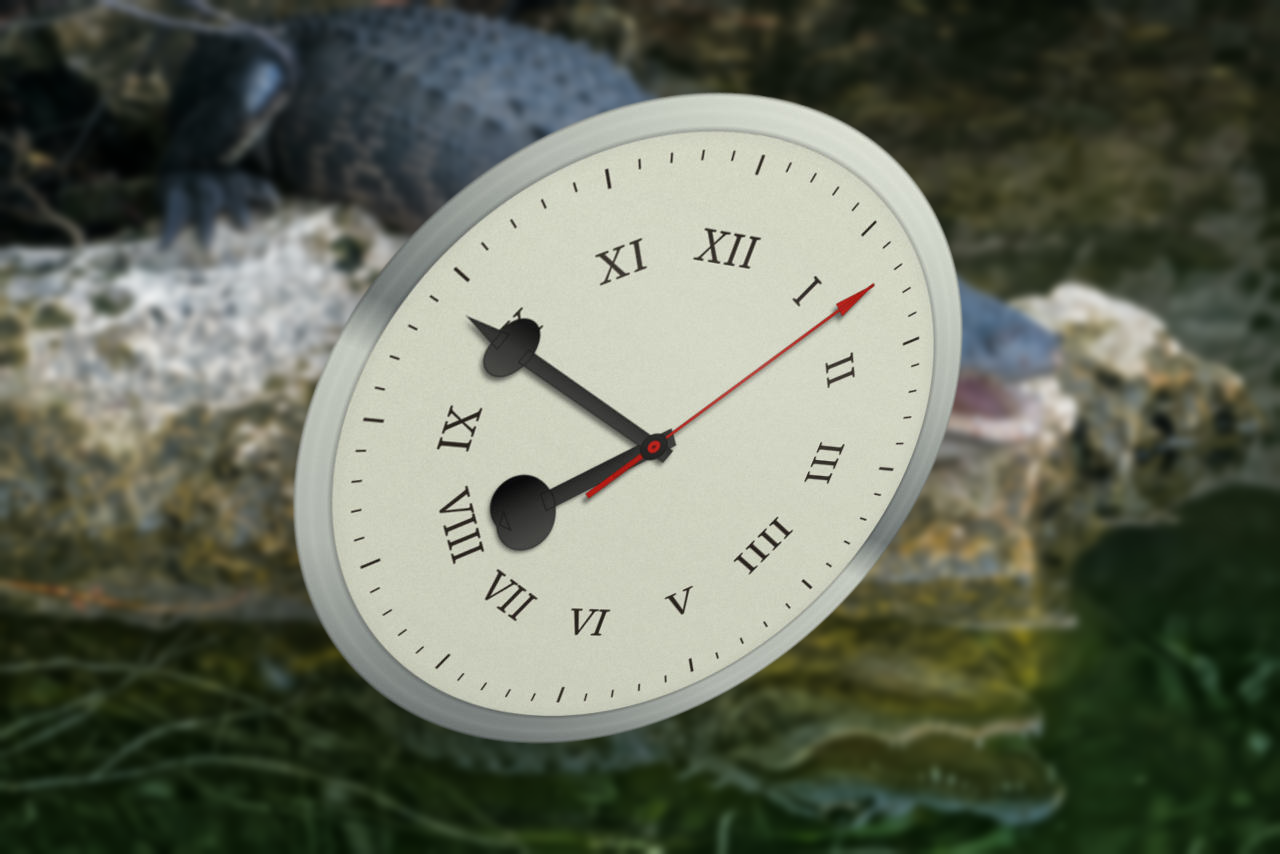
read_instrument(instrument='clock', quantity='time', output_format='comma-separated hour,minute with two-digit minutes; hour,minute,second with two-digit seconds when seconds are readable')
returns 7,49,07
